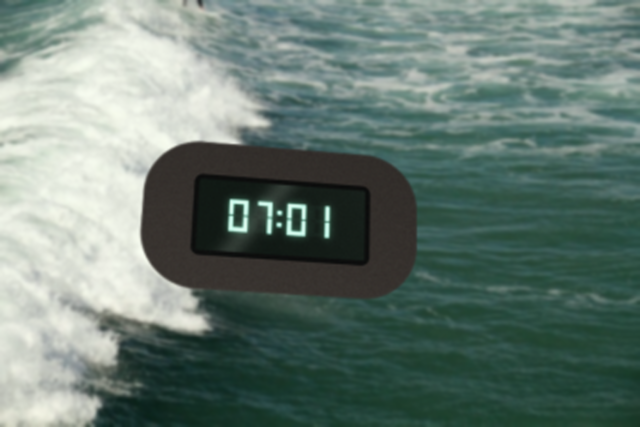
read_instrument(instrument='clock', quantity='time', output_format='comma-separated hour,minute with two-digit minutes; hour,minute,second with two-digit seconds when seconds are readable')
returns 7,01
